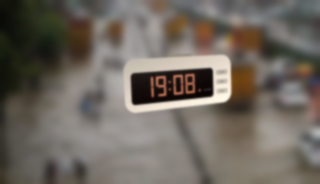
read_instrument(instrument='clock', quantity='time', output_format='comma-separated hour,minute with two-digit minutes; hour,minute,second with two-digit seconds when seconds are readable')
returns 19,08
